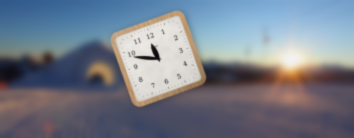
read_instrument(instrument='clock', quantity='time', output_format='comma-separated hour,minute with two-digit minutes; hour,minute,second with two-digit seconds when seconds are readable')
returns 11,49
